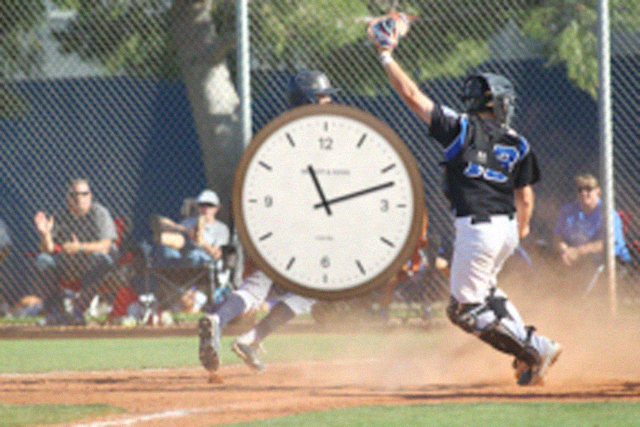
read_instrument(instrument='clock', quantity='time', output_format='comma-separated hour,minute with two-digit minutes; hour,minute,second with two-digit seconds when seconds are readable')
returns 11,12
